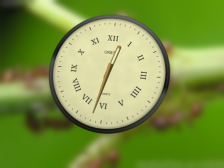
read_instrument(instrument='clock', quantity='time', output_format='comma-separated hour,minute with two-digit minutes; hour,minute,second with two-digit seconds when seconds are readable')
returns 12,32
